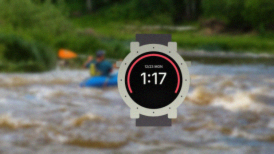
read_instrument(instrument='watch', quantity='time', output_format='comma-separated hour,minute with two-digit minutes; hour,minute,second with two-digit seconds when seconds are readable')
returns 1,17
